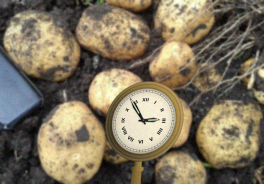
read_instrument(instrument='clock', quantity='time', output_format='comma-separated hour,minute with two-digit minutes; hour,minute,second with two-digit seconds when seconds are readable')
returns 2,54
